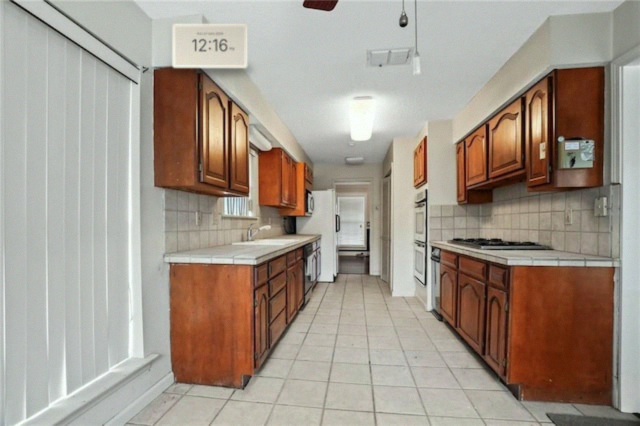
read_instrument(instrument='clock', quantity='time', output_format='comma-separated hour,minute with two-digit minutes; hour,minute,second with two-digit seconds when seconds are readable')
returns 12,16
